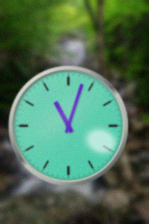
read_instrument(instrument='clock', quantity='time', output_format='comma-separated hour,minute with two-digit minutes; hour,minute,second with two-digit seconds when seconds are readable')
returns 11,03
